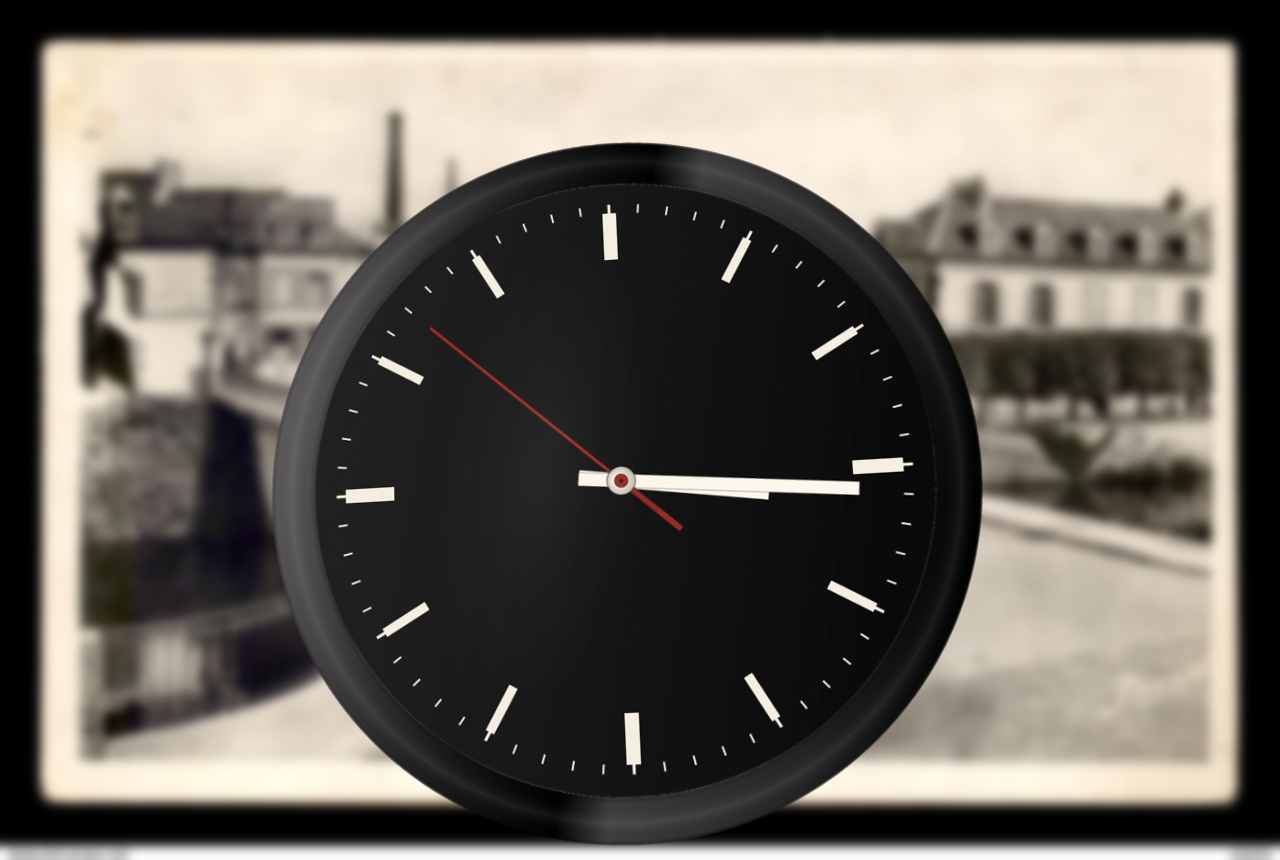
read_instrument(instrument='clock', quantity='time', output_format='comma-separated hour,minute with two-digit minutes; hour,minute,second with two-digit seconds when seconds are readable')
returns 3,15,52
